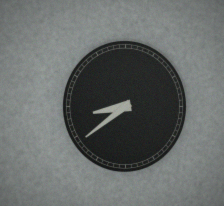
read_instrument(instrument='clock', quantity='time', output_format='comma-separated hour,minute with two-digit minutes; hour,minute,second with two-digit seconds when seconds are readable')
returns 8,39
